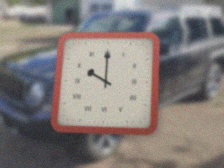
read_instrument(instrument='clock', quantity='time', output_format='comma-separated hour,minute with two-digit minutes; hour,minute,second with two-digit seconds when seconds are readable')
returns 10,00
